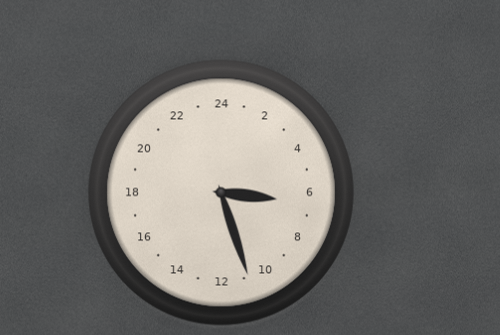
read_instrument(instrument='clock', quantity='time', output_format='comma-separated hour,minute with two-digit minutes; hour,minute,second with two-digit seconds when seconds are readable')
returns 6,27
